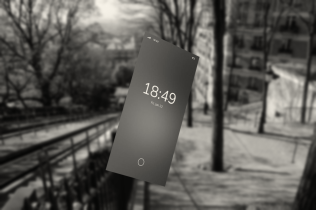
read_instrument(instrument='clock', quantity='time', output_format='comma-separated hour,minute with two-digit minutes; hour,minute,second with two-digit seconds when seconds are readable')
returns 18,49
